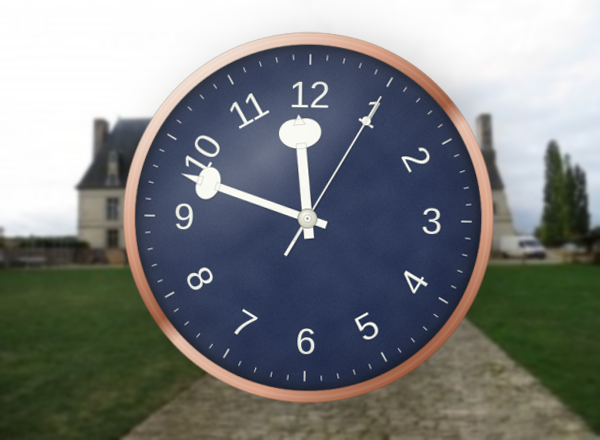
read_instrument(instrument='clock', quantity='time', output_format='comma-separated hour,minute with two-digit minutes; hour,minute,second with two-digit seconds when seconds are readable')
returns 11,48,05
